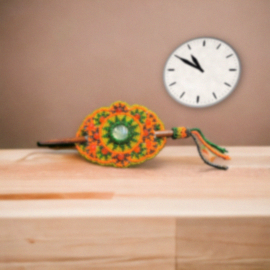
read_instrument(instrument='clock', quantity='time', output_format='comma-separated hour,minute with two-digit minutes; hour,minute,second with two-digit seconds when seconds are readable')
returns 10,50
